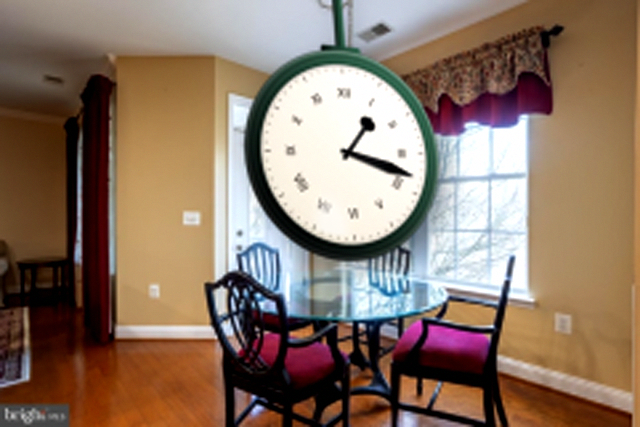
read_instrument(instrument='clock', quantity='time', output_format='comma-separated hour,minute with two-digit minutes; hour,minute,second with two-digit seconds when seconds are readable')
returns 1,18
